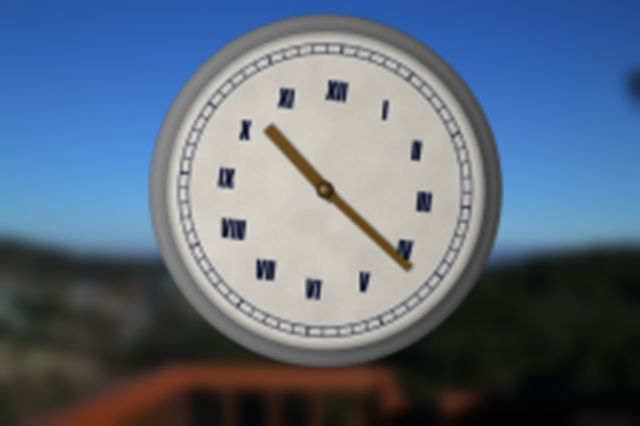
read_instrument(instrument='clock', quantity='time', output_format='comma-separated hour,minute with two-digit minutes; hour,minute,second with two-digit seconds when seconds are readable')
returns 10,21
